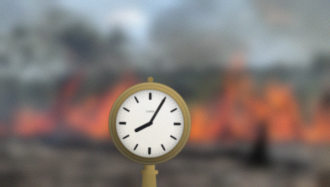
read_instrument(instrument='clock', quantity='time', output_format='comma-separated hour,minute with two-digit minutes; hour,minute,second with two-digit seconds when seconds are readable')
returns 8,05
